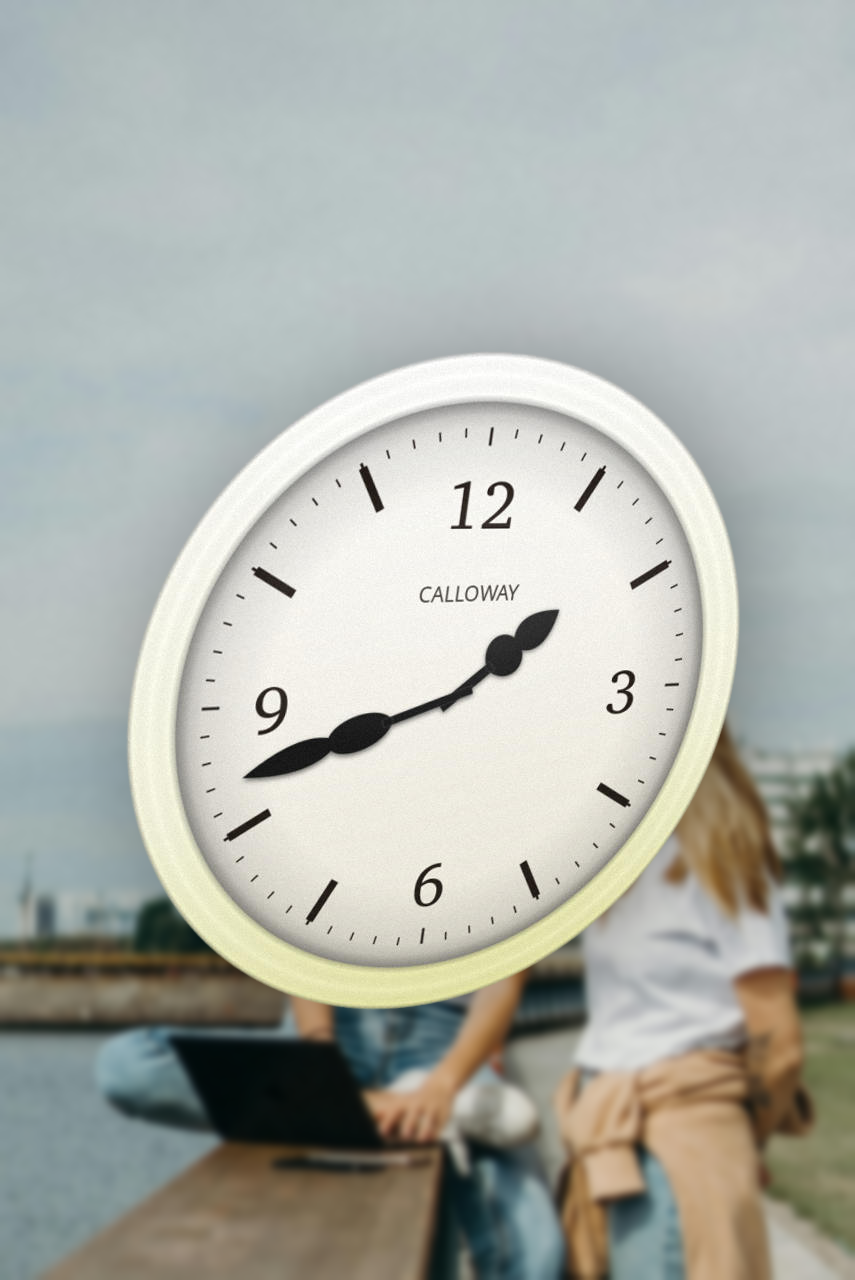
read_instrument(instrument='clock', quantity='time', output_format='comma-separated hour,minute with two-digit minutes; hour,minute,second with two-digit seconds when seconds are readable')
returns 1,42
